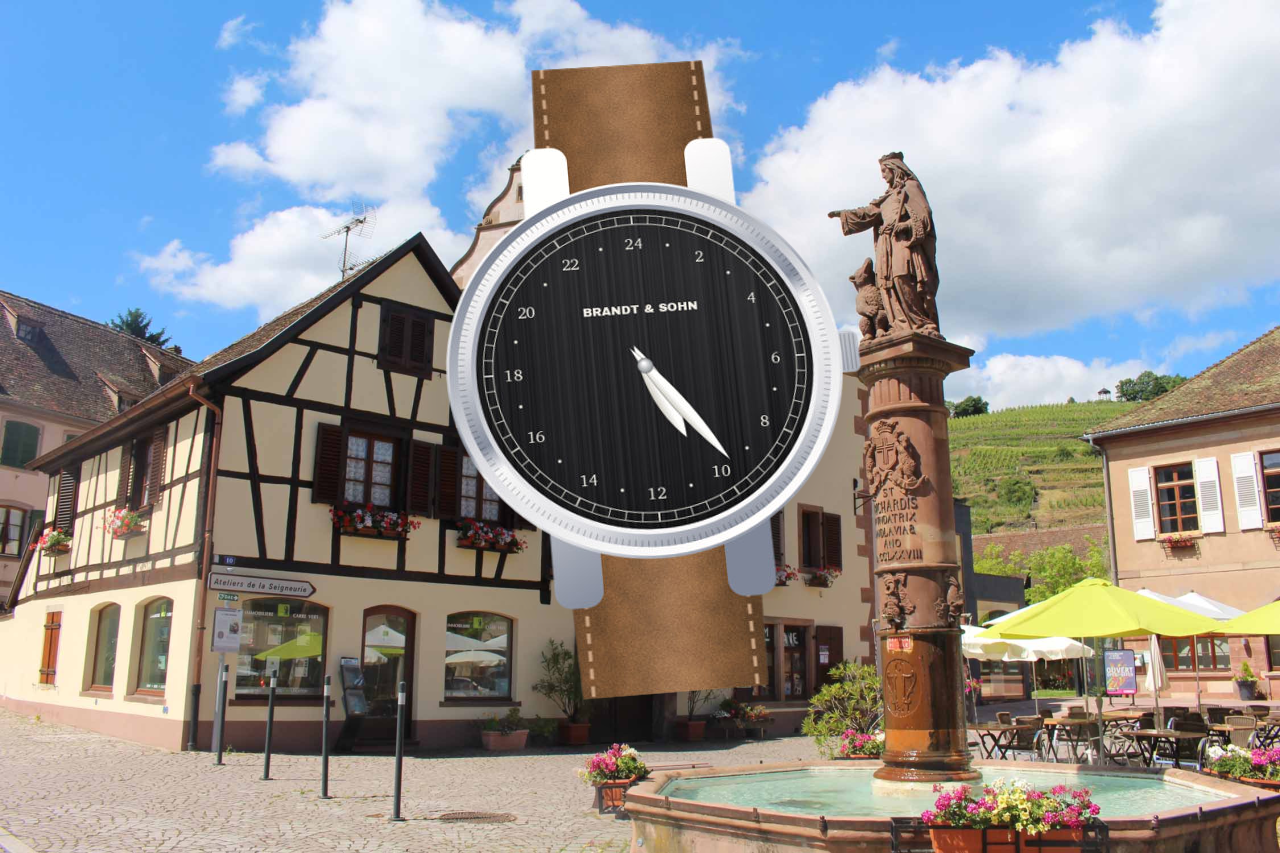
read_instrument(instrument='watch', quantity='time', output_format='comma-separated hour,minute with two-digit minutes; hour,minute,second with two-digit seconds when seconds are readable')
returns 10,24
